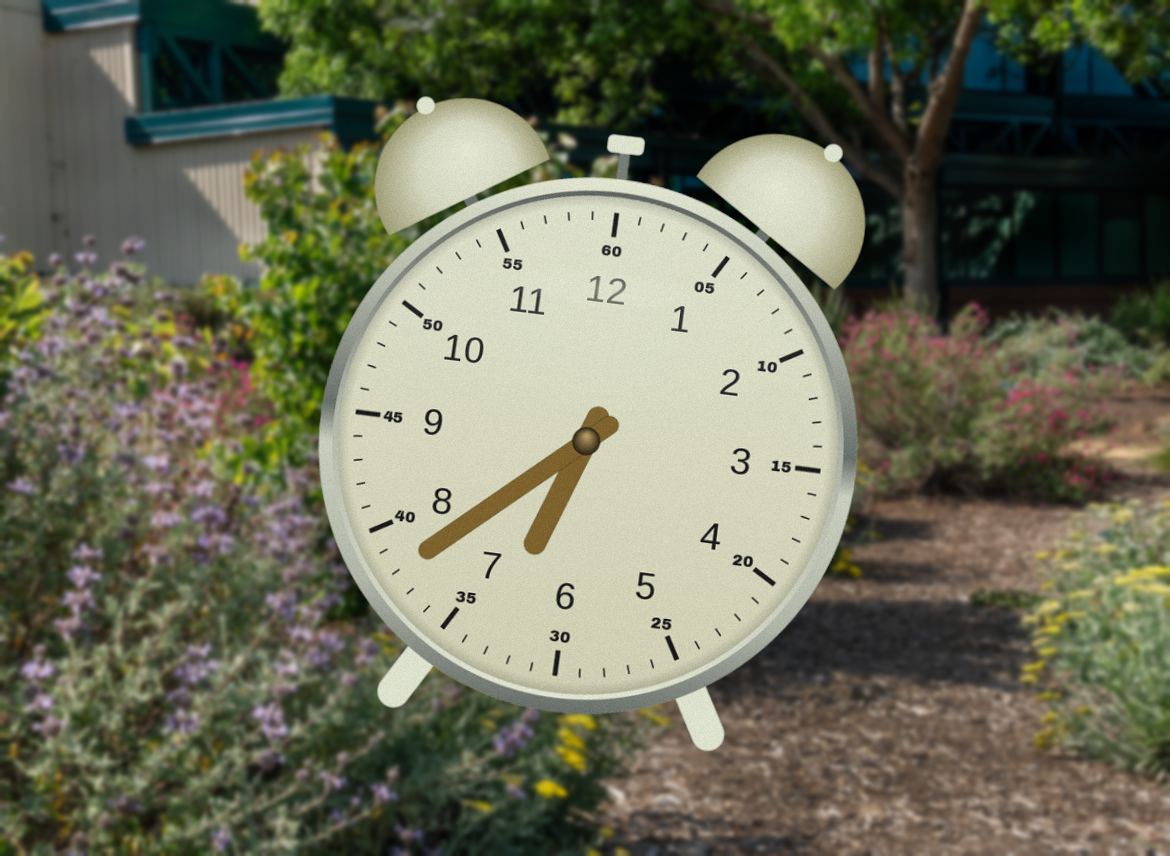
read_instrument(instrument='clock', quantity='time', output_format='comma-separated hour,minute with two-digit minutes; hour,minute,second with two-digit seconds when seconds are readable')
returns 6,38
